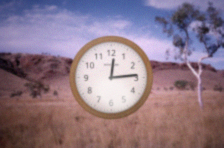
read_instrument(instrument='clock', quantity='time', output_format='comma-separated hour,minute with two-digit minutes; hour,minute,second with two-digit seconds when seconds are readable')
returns 12,14
